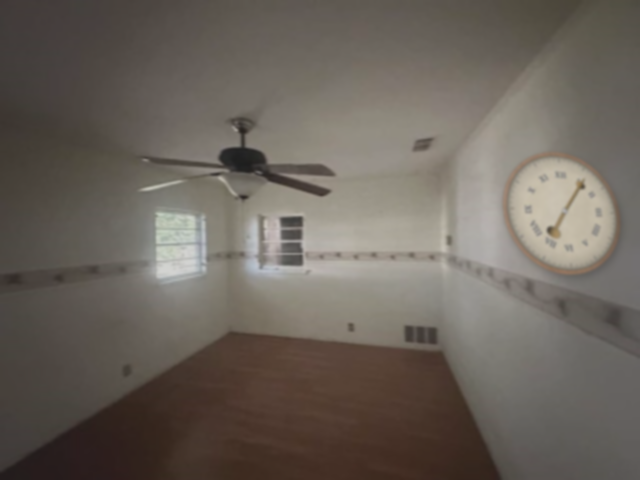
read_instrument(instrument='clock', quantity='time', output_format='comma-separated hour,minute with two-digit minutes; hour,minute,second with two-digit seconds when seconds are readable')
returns 7,06
